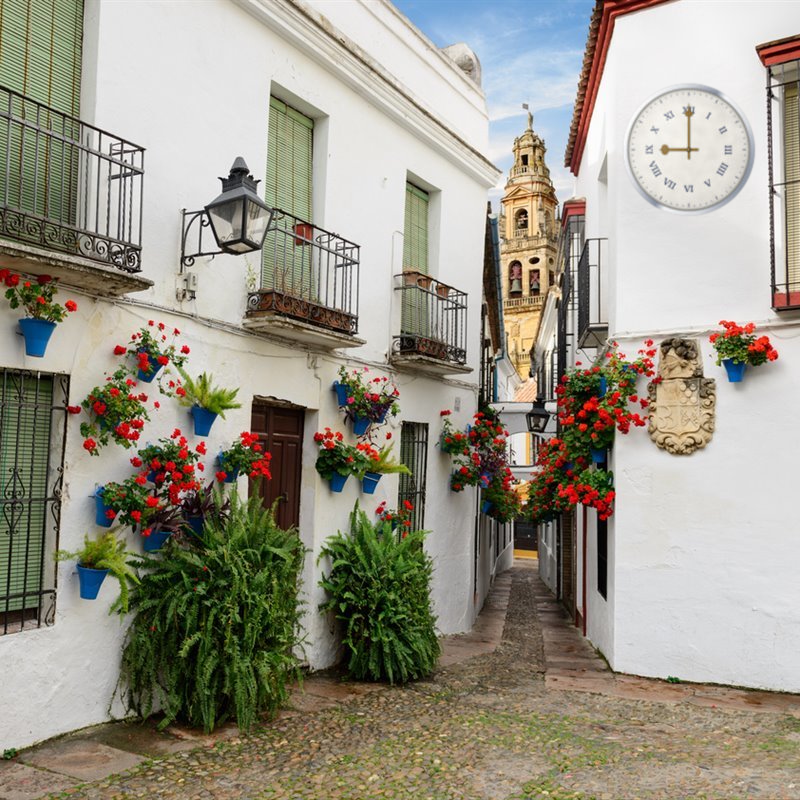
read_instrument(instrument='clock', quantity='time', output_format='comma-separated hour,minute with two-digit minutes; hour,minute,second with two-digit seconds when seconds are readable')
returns 9,00
